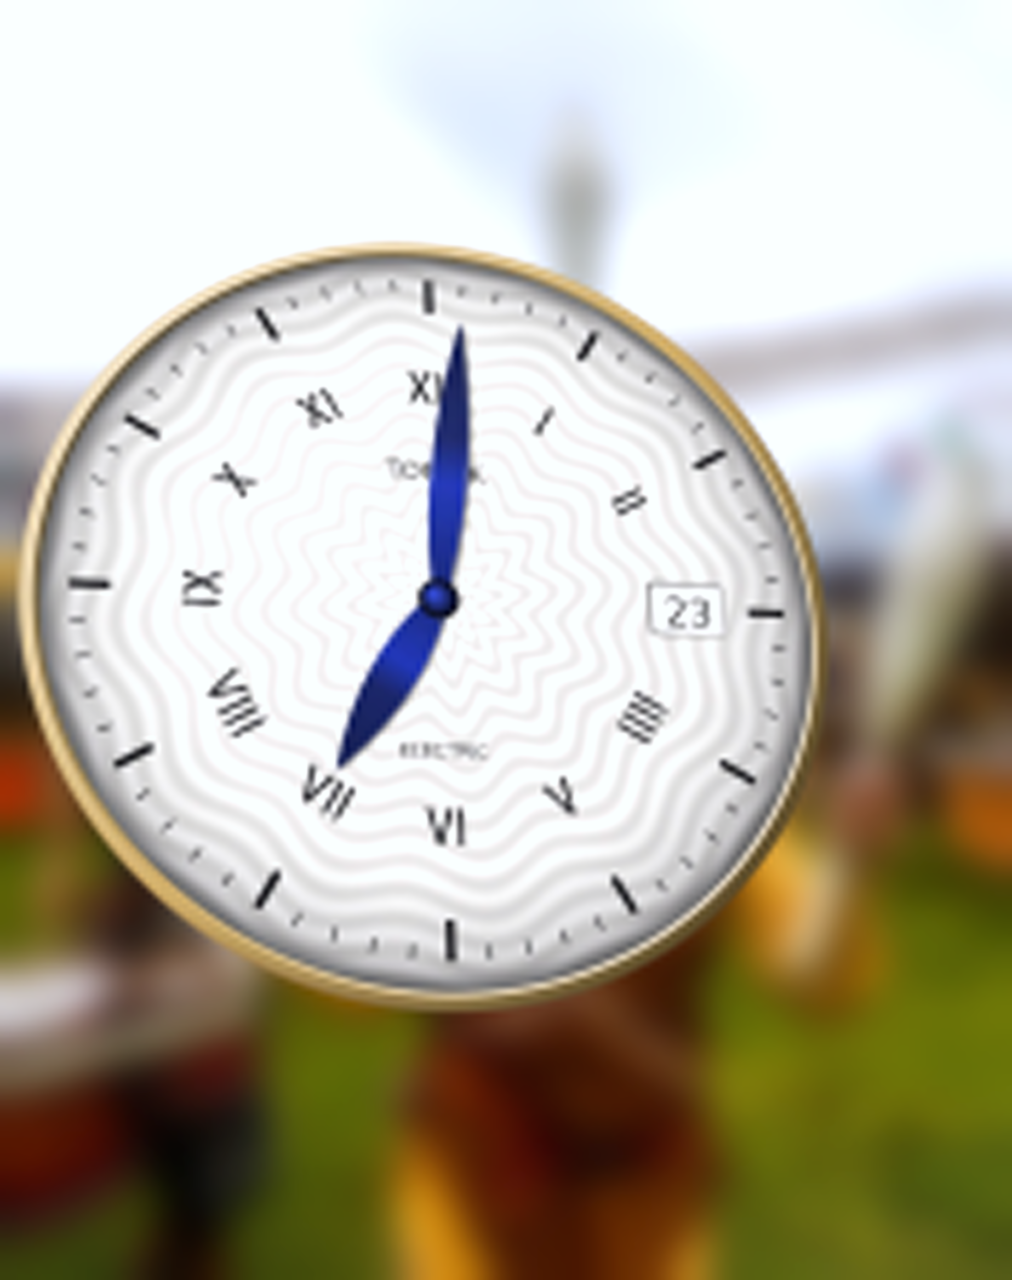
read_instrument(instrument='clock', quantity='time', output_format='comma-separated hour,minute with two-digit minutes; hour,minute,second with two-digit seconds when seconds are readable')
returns 7,01
